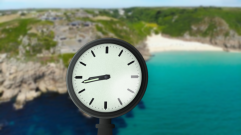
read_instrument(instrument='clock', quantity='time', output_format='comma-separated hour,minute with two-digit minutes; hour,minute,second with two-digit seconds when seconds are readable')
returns 8,43
